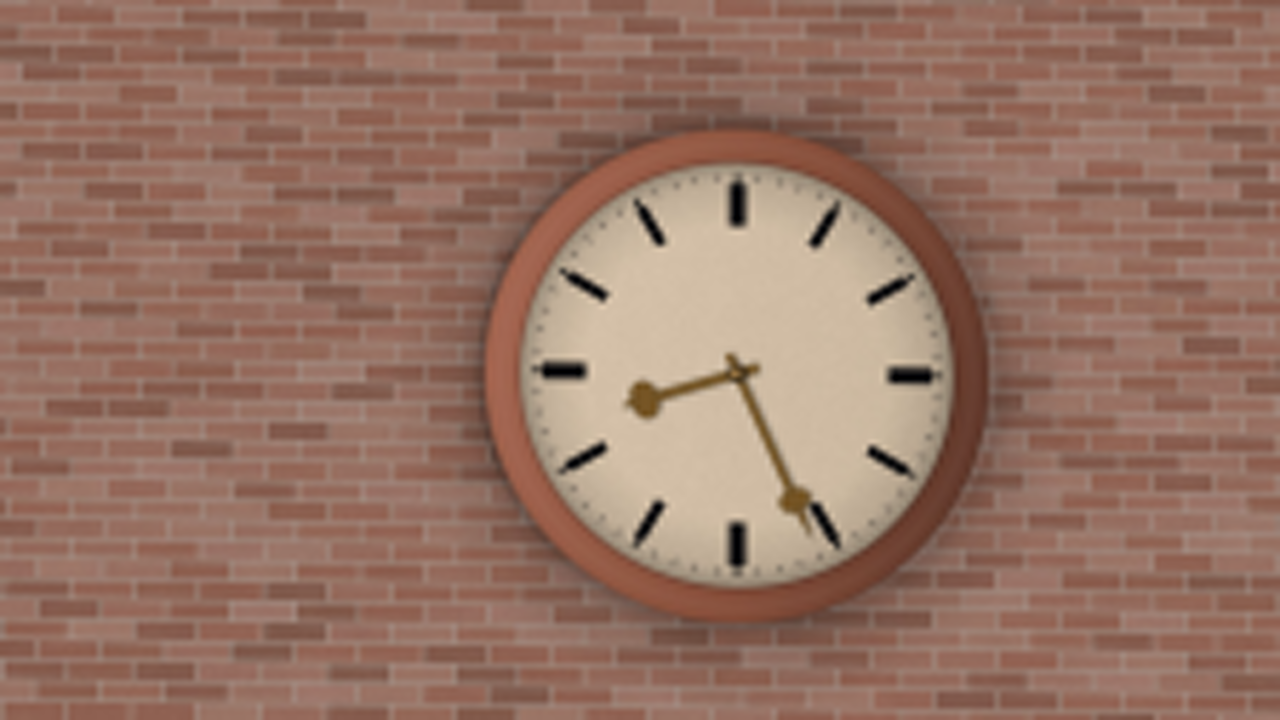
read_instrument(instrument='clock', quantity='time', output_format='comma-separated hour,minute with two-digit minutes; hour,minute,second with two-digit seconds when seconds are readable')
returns 8,26
